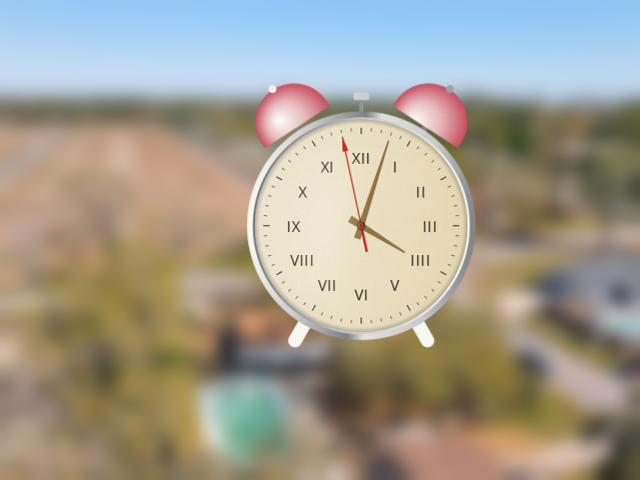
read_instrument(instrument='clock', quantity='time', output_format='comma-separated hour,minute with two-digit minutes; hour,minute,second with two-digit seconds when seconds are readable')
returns 4,02,58
